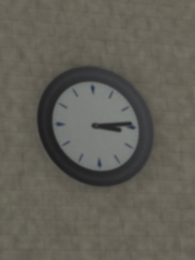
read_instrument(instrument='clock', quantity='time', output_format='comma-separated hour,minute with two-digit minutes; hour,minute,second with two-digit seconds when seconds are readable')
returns 3,14
